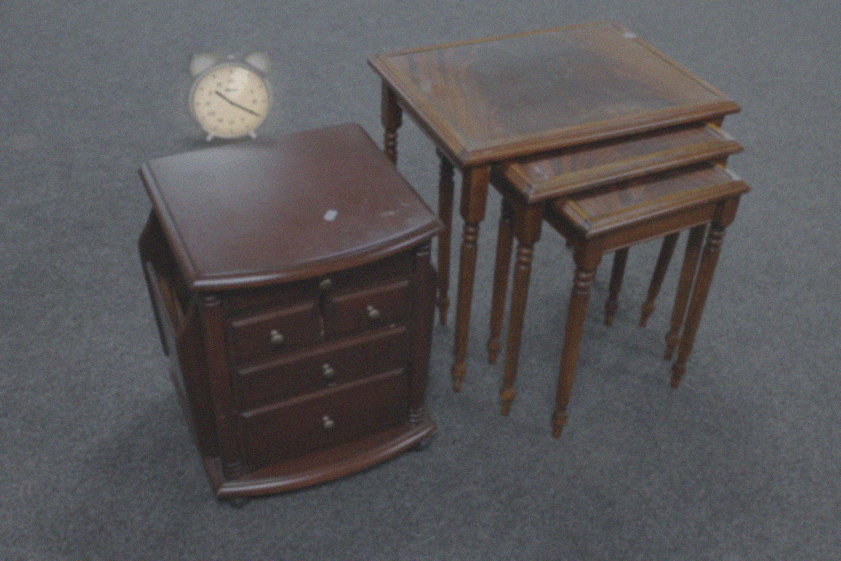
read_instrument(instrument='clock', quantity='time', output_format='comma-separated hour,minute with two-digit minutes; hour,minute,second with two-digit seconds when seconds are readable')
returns 10,20
